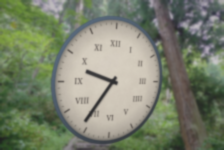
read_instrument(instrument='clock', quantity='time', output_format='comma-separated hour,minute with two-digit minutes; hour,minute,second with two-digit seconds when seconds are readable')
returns 9,36
